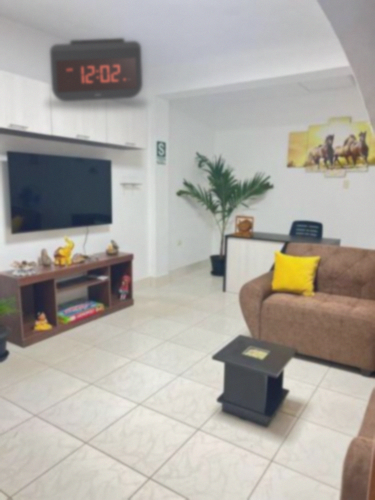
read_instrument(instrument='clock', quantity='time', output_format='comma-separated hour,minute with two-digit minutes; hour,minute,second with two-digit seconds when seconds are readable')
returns 12,02
